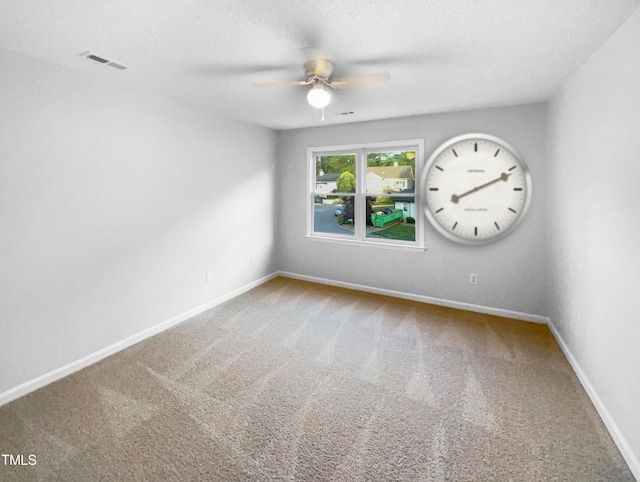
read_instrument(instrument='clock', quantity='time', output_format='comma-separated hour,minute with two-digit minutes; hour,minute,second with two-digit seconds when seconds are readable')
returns 8,11
